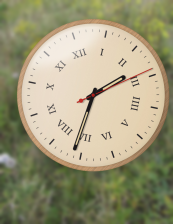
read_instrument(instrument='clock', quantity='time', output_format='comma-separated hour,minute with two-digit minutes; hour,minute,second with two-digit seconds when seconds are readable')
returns 2,36,14
